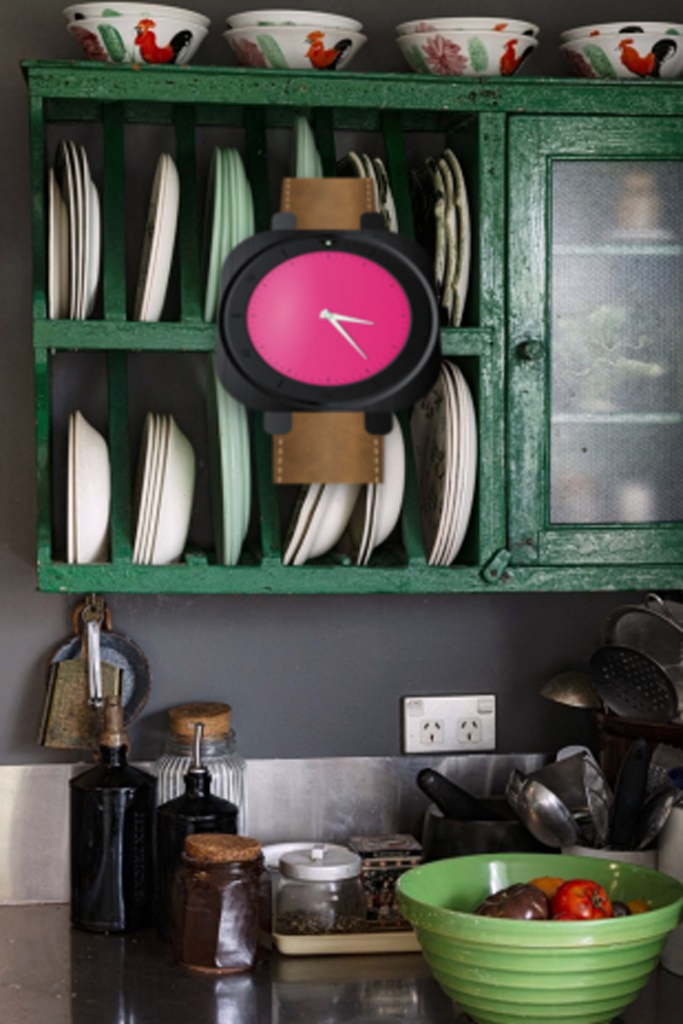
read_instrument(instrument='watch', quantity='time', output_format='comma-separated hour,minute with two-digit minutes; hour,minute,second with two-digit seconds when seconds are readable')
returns 3,24
